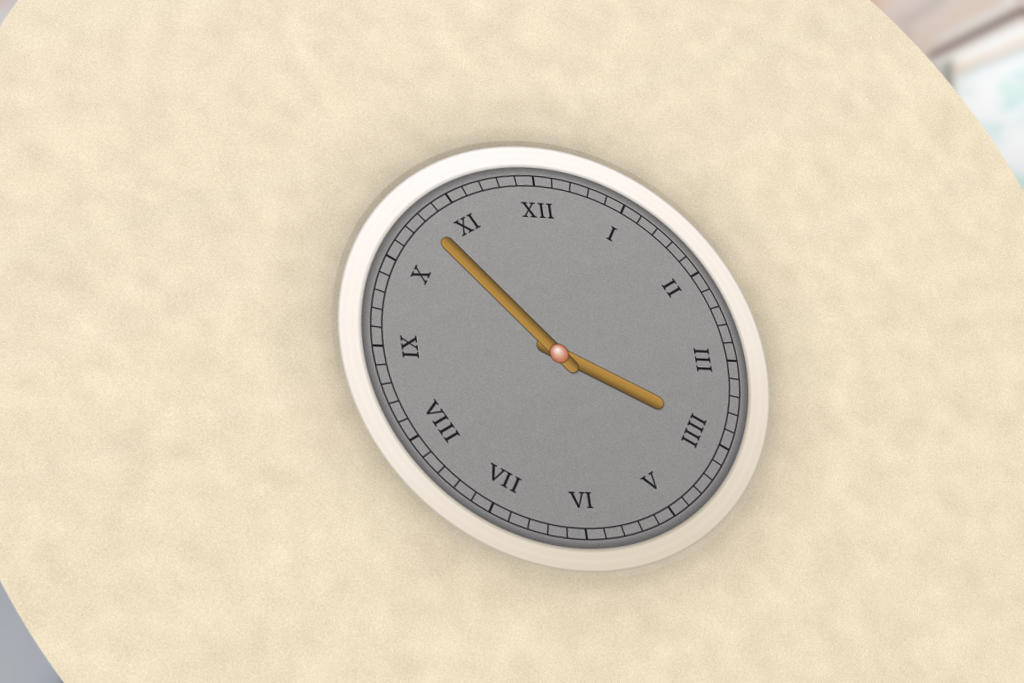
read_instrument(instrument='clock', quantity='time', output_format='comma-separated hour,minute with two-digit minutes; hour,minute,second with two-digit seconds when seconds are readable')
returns 3,53
